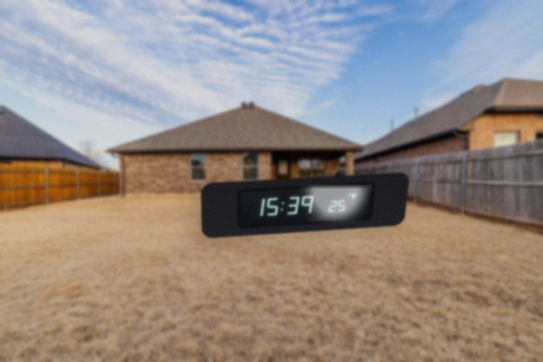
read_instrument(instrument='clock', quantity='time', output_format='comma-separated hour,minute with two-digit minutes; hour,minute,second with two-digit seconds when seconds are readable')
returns 15,39
